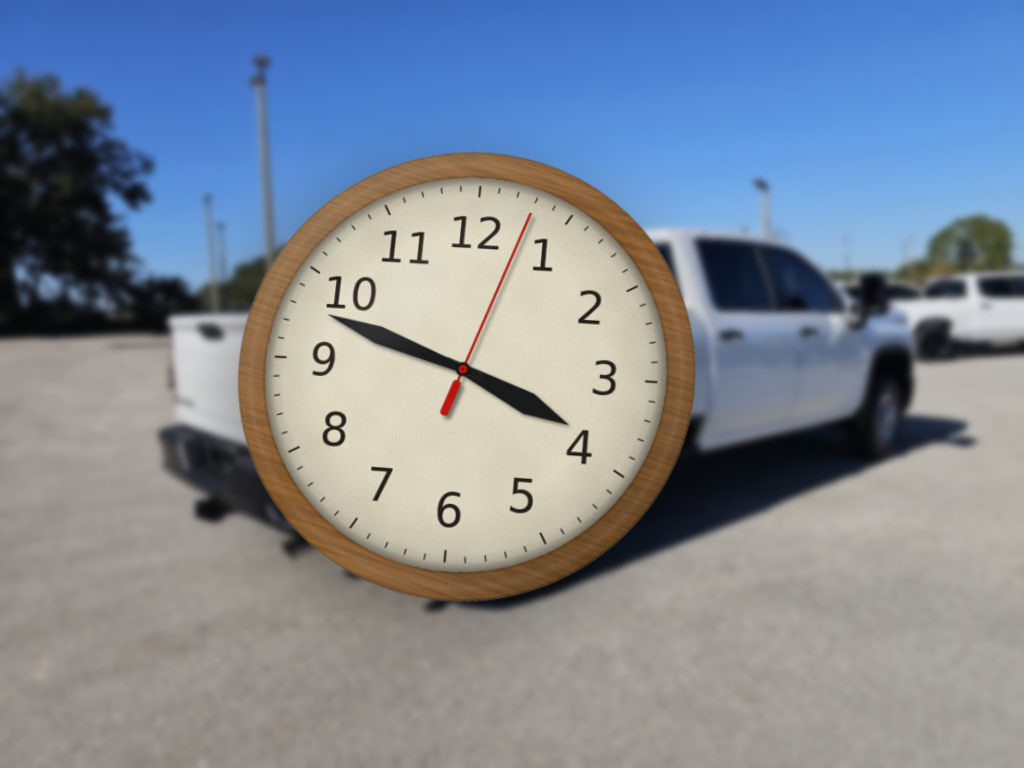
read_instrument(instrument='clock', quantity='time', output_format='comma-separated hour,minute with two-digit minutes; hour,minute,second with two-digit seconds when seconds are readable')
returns 3,48,03
